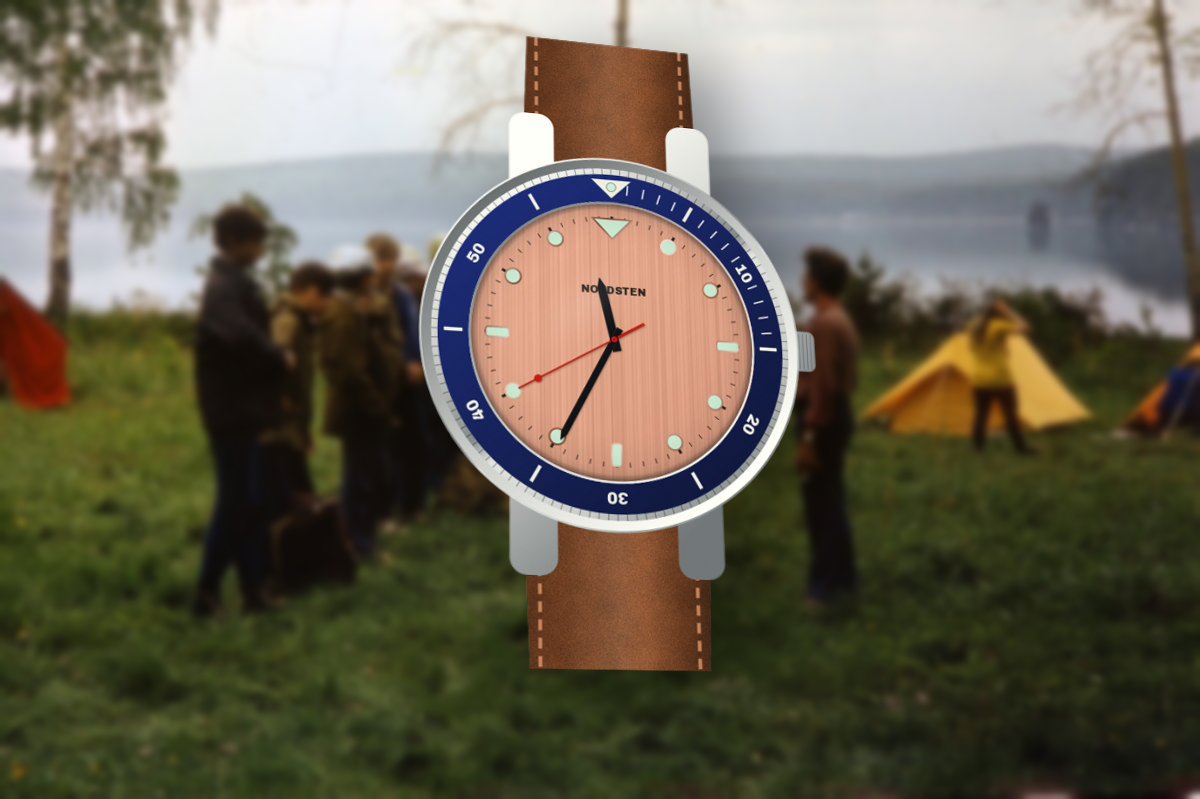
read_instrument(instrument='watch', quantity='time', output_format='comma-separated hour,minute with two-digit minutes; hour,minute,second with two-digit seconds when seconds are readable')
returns 11,34,40
